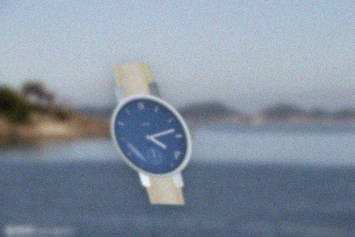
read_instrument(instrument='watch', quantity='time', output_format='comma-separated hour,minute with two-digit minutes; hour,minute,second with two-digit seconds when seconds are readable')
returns 4,13
